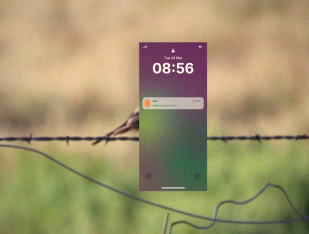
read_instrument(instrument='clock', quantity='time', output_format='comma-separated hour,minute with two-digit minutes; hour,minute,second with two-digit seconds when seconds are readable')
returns 8,56
